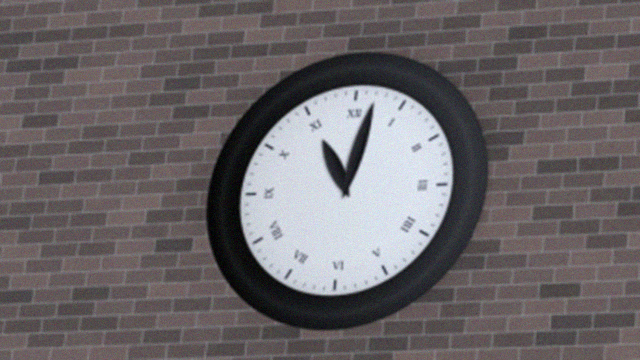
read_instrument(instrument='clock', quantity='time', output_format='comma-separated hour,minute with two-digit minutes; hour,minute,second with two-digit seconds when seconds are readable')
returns 11,02
